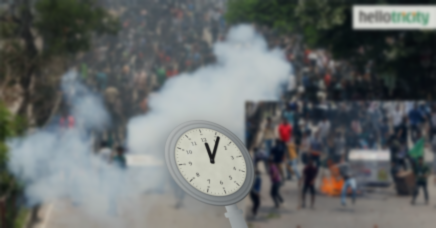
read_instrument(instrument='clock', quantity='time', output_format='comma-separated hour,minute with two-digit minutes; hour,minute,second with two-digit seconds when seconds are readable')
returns 12,06
